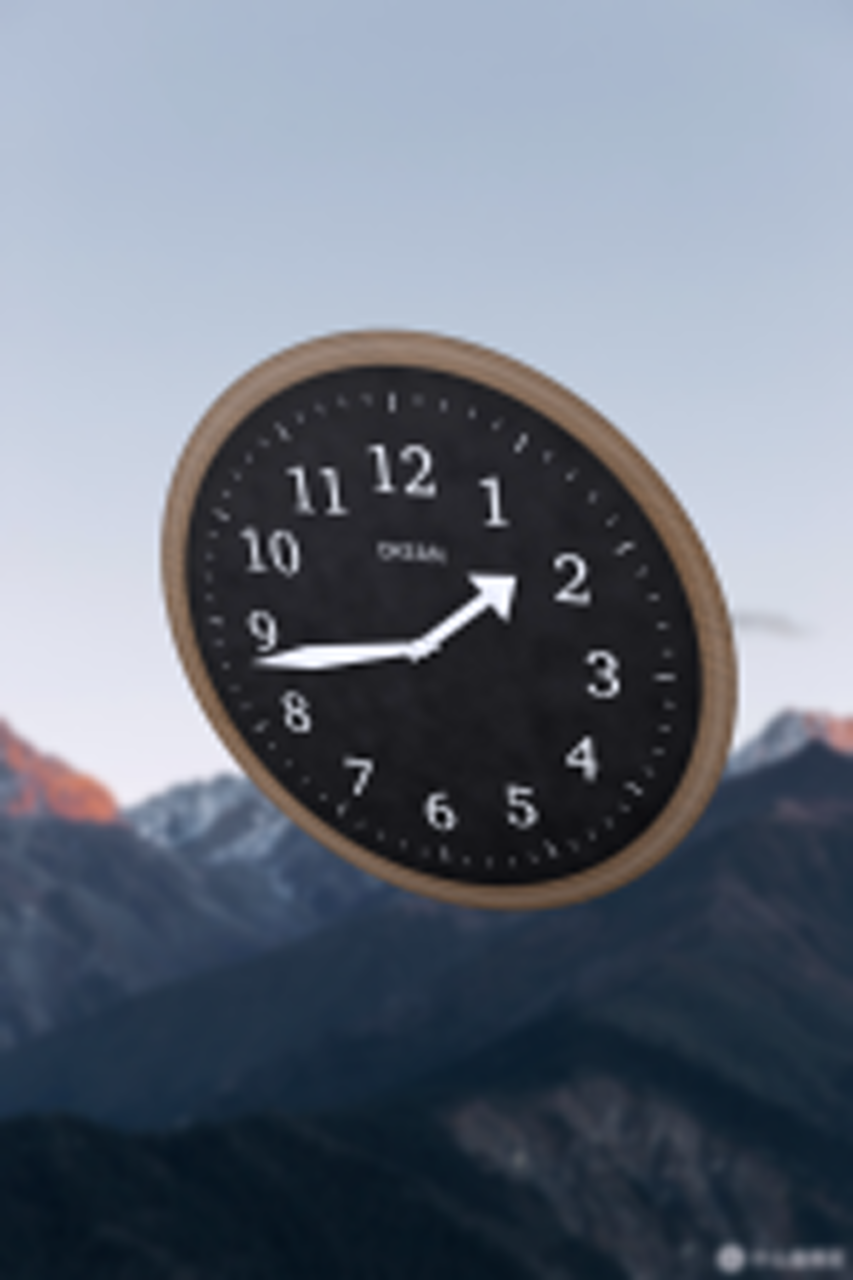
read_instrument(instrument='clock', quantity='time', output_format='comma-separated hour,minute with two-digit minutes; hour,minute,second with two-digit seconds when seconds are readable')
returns 1,43
